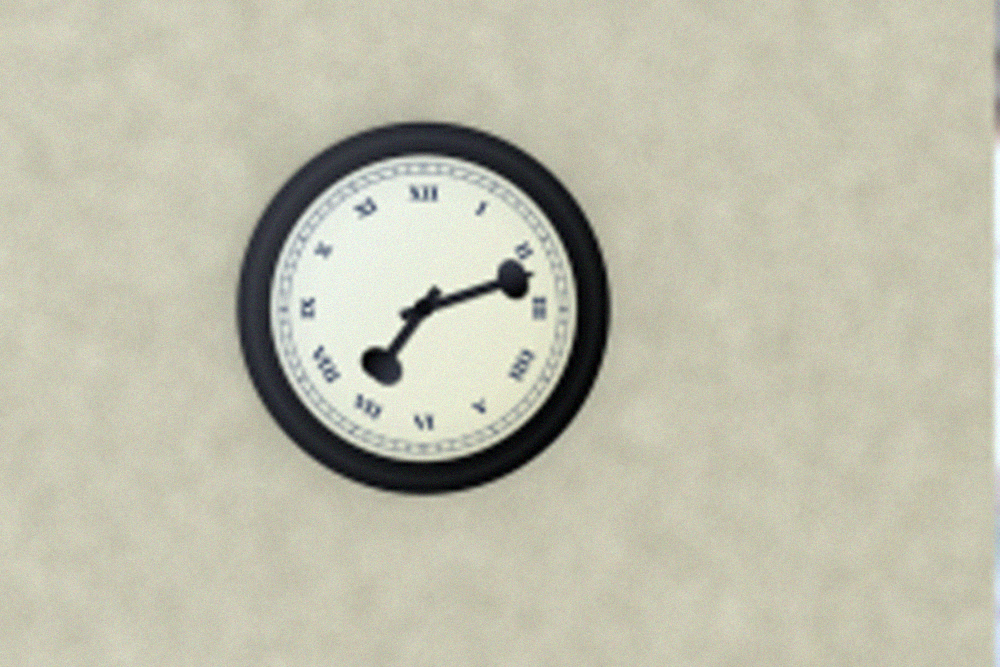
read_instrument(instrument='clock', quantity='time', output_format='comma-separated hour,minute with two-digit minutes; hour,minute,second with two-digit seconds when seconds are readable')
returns 7,12
